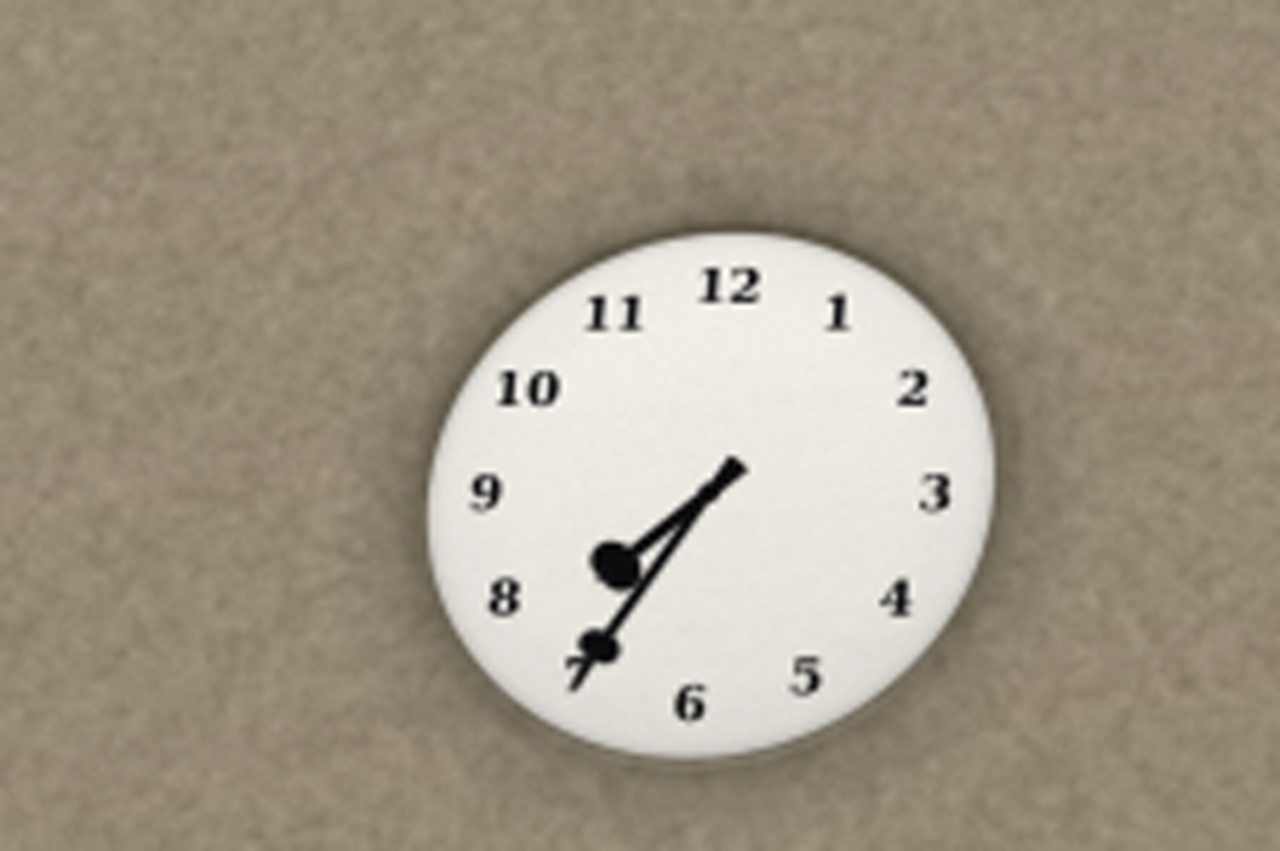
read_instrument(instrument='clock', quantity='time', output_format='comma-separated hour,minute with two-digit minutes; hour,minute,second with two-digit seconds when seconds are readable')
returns 7,35
